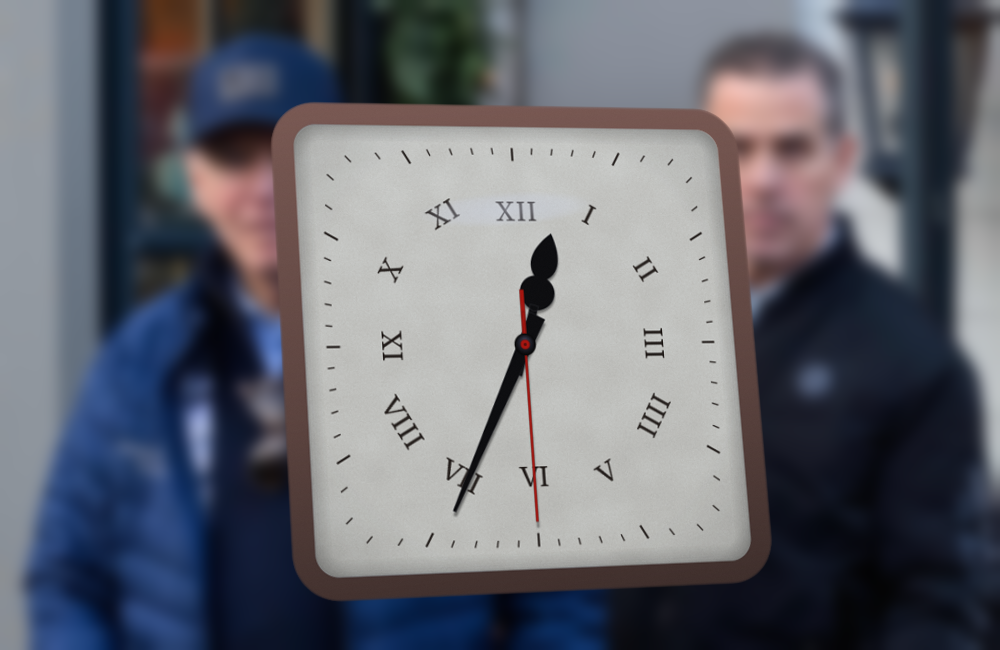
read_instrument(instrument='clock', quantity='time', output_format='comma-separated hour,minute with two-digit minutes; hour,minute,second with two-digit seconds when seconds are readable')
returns 12,34,30
